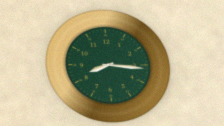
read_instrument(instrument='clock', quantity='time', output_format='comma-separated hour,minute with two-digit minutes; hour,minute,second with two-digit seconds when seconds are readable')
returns 8,16
